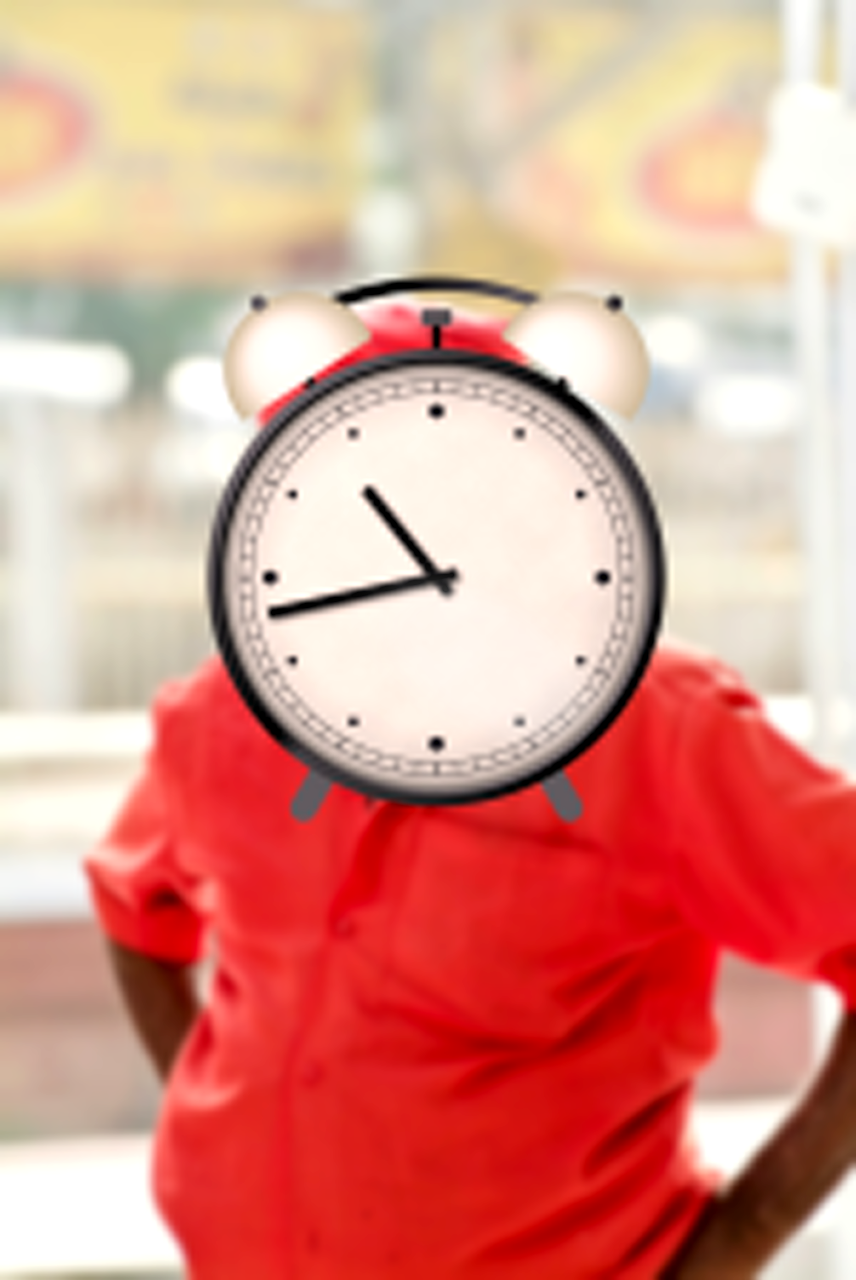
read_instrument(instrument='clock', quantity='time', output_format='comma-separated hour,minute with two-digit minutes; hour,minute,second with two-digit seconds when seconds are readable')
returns 10,43
